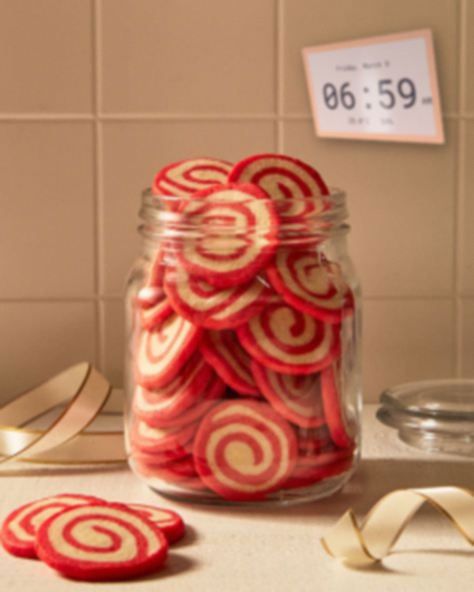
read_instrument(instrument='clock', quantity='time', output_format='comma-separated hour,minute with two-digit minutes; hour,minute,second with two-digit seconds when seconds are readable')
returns 6,59
